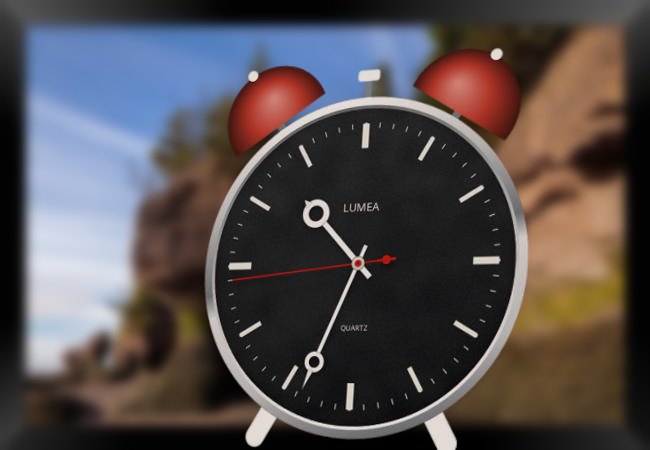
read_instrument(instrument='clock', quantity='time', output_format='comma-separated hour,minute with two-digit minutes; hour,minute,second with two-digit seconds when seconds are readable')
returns 10,33,44
